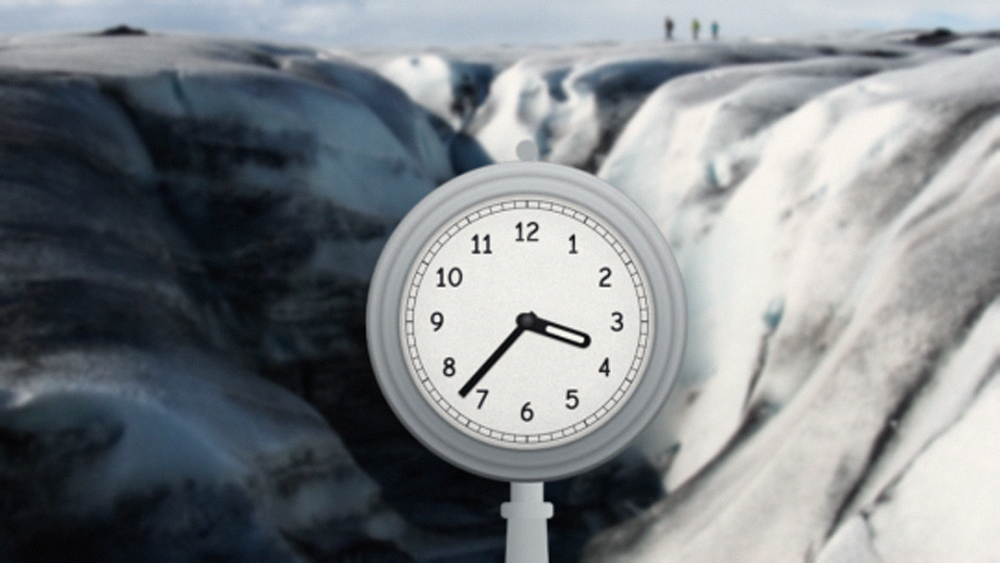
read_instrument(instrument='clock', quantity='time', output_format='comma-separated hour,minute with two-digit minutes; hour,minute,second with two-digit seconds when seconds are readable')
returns 3,37
